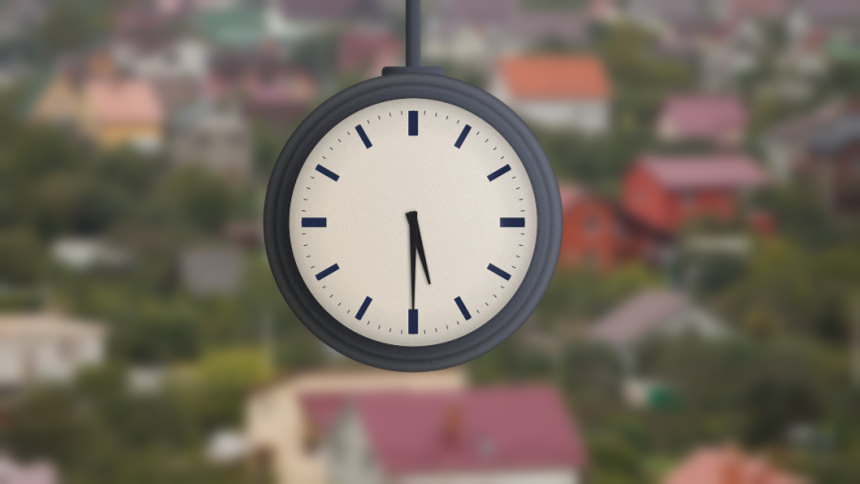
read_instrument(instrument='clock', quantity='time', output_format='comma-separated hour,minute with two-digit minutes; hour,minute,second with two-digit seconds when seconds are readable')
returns 5,30
